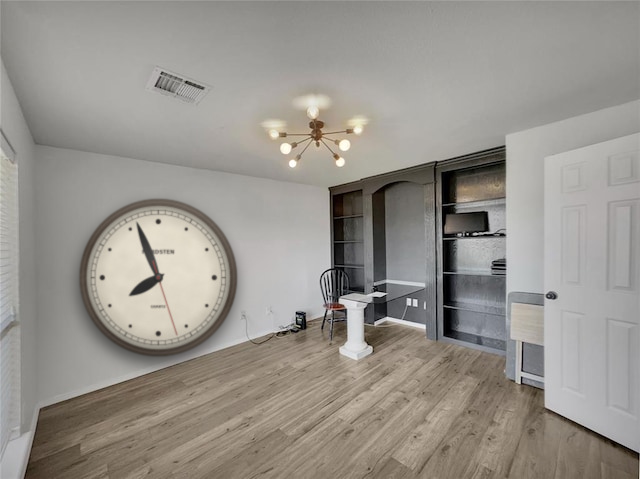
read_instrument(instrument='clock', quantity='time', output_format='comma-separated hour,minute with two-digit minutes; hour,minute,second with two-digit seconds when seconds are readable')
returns 7,56,27
